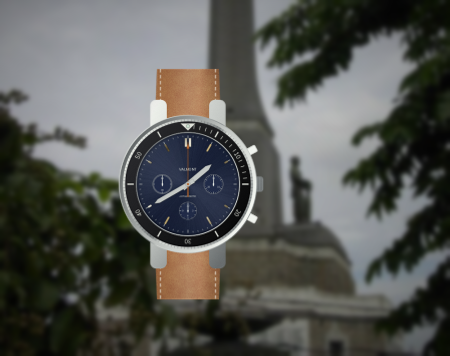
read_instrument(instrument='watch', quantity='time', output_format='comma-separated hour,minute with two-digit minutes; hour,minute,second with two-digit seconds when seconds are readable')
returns 1,40
